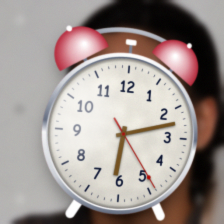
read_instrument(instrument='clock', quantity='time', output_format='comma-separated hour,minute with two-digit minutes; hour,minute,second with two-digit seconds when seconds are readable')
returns 6,12,24
